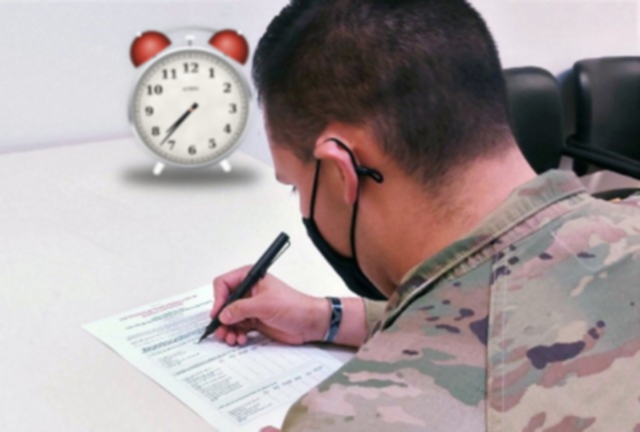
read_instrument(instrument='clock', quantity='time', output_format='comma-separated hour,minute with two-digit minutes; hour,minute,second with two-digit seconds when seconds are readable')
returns 7,37
